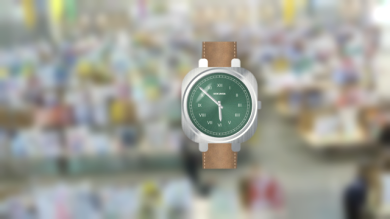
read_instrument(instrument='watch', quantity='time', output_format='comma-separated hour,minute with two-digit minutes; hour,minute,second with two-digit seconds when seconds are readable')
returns 5,52
